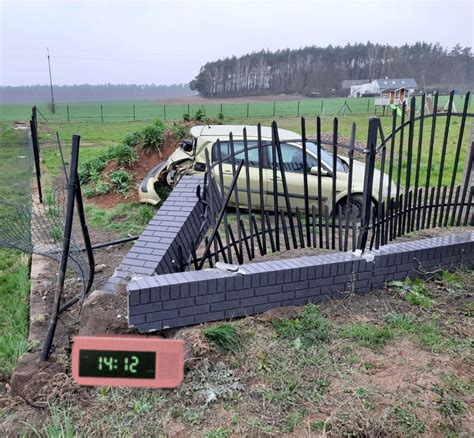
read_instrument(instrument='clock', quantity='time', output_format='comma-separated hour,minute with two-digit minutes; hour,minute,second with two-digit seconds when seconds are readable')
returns 14,12
